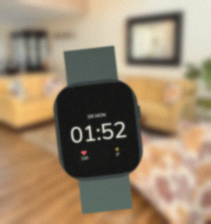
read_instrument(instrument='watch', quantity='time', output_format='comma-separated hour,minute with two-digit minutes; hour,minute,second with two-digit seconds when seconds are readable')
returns 1,52
